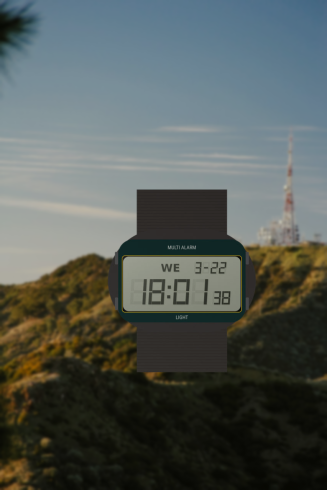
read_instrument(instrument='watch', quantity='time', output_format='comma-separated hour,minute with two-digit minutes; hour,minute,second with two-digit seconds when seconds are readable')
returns 18,01,38
